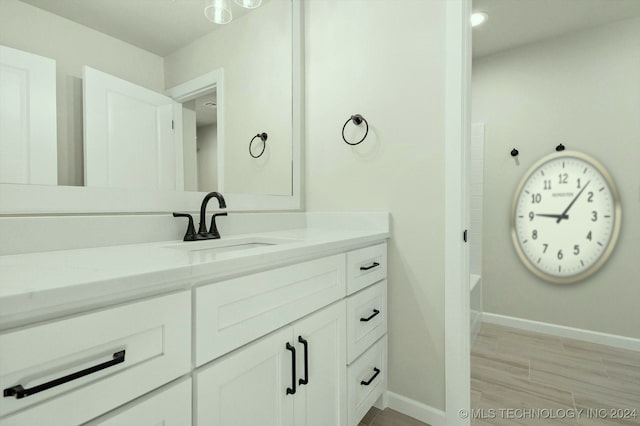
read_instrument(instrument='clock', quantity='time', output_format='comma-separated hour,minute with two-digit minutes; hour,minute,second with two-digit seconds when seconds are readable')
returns 9,07
